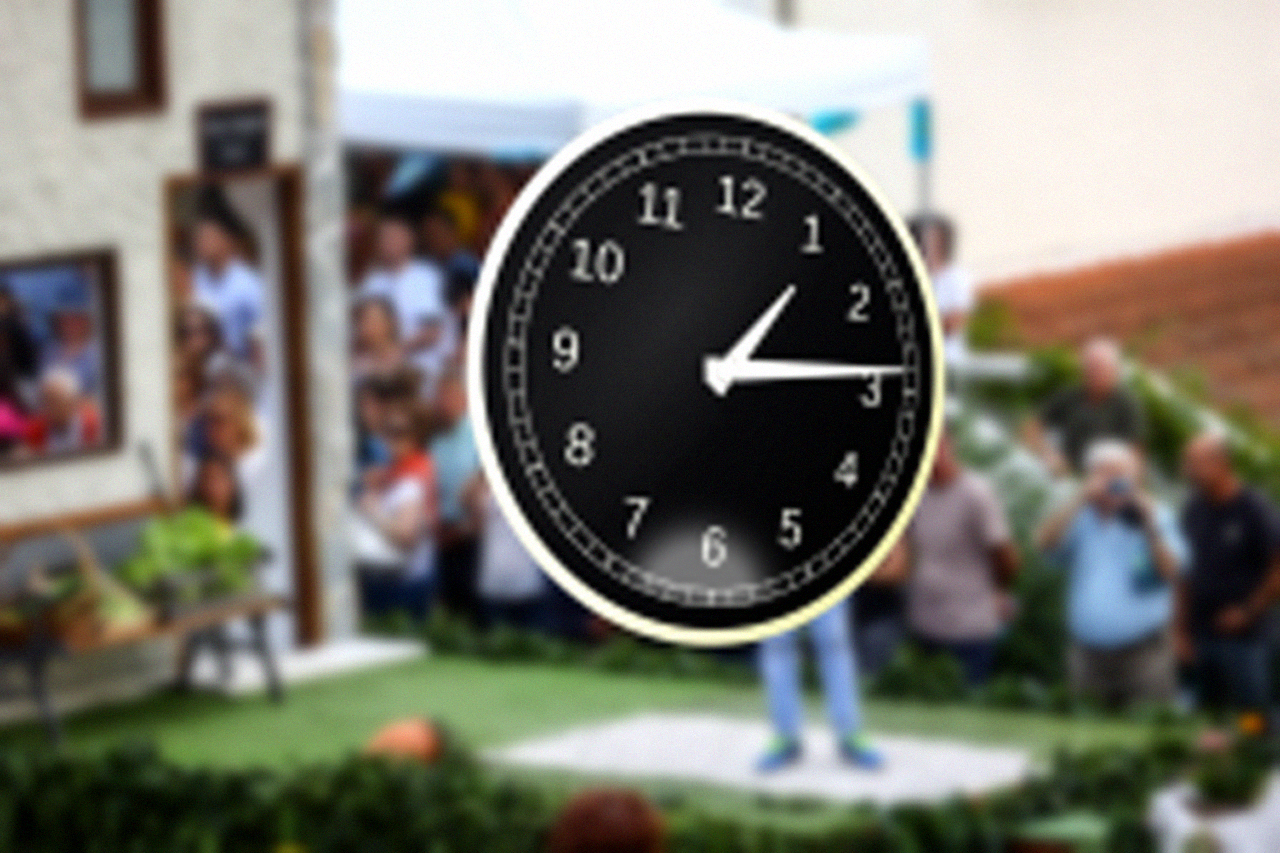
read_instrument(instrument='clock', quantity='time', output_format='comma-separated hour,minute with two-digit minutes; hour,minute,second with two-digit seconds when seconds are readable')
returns 1,14
